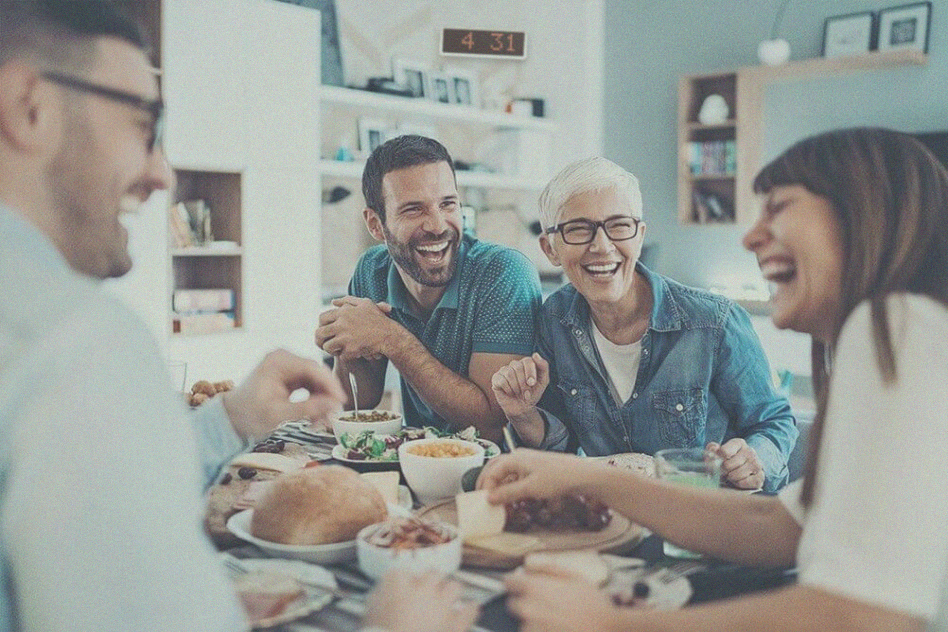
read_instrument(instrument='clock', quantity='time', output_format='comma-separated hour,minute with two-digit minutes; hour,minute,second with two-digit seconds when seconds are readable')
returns 4,31
